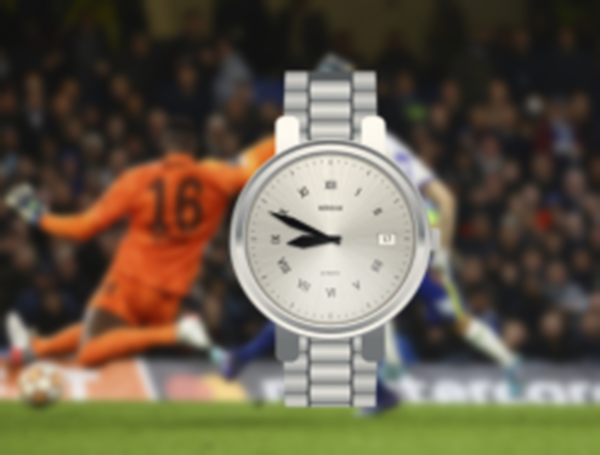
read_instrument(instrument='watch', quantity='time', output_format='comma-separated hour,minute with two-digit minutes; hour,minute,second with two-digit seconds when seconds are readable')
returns 8,49
